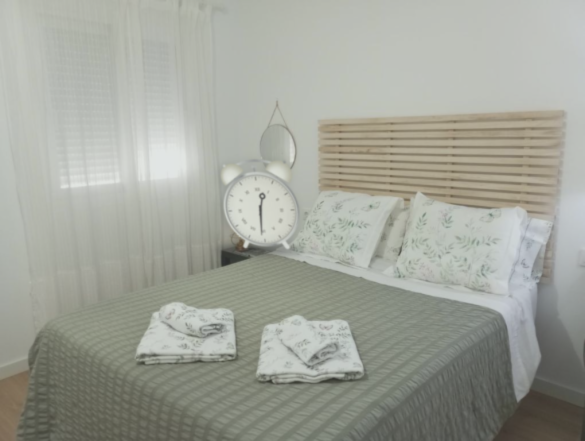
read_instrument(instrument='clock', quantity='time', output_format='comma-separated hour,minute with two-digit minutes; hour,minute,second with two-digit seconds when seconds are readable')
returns 12,31
